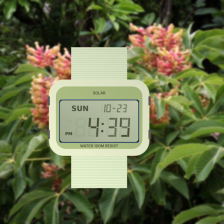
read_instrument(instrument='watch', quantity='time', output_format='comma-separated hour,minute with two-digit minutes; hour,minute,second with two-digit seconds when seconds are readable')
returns 4,39
